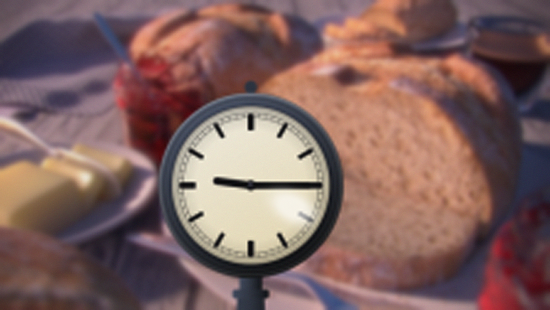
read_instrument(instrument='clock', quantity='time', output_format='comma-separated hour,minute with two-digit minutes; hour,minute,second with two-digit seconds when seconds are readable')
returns 9,15
